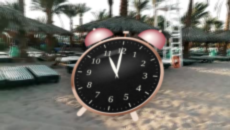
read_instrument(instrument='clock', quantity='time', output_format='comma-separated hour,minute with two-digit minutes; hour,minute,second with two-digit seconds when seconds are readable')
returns 11,00
